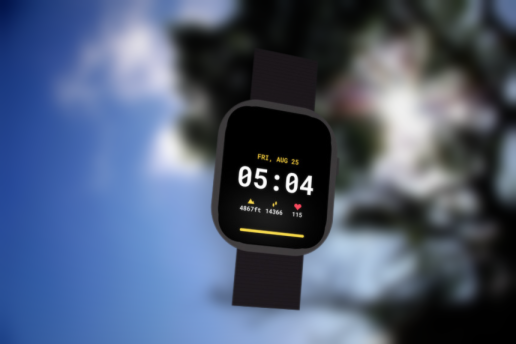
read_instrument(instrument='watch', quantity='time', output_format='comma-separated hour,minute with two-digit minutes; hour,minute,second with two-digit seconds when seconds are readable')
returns 5,04
